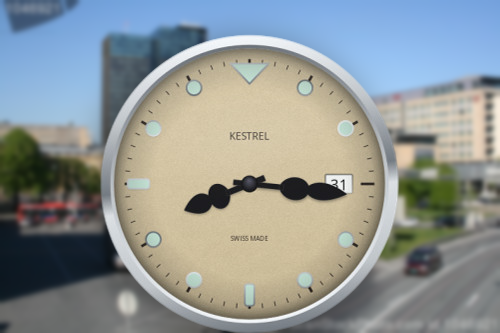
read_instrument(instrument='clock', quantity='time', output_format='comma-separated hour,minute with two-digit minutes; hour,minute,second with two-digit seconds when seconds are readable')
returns 8,16
